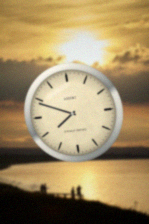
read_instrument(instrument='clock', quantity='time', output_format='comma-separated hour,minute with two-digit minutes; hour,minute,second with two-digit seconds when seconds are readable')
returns 7,49
